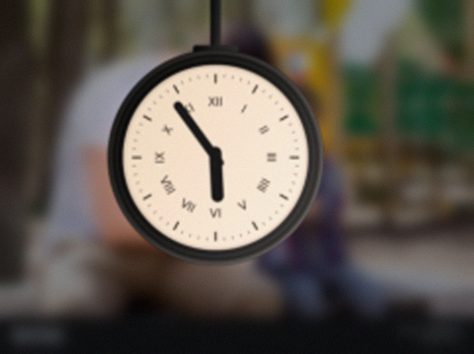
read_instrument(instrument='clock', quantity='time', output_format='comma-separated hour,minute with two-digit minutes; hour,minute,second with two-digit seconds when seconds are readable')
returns 5,54
